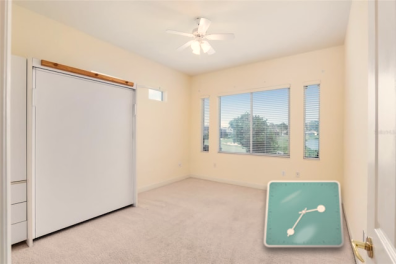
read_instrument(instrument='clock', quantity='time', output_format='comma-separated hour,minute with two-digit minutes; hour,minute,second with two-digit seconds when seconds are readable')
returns 2,35
